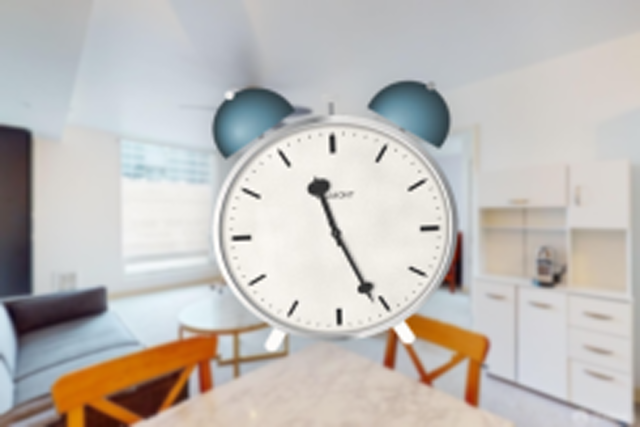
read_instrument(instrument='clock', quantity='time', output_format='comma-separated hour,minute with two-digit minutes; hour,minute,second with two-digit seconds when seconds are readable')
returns 11,26
